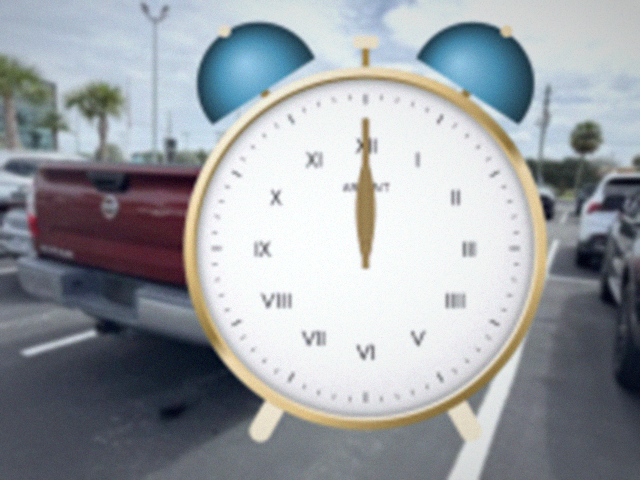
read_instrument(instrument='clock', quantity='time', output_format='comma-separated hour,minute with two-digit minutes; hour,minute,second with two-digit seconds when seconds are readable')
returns 12,00
